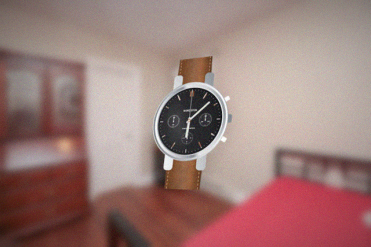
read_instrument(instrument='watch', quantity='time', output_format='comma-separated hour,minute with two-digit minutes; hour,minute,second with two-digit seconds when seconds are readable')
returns 6,08
